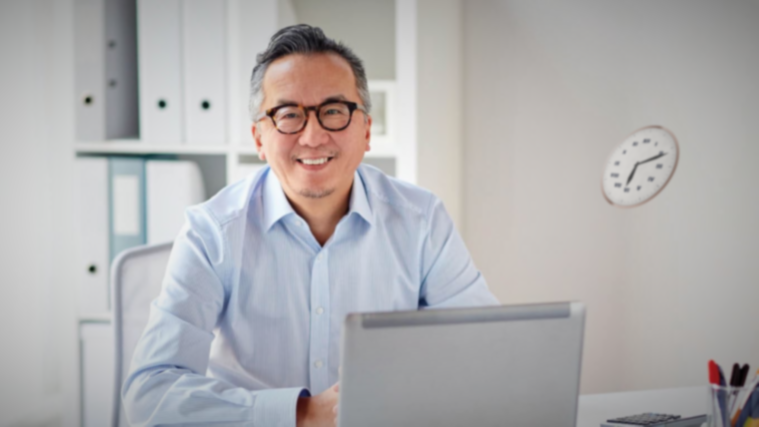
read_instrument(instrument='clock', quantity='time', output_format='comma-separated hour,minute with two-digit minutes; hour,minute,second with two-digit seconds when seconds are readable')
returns 6,11
